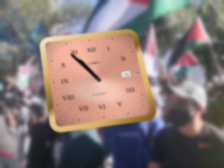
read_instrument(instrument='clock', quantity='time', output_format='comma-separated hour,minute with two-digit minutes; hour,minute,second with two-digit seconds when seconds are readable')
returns 10,54
